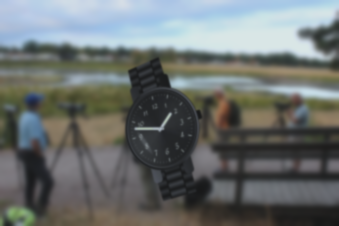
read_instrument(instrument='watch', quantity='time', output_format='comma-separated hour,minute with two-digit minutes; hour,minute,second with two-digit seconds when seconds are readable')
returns 1,48
